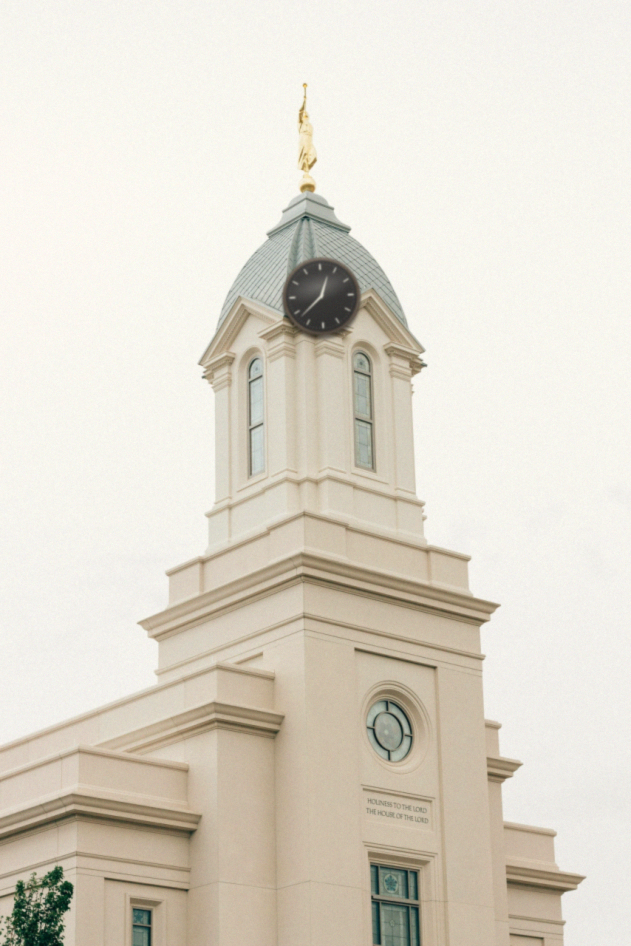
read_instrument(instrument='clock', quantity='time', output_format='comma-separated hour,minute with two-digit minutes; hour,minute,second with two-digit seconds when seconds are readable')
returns 12,38
